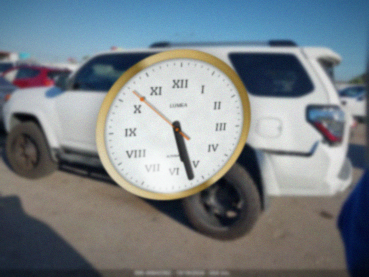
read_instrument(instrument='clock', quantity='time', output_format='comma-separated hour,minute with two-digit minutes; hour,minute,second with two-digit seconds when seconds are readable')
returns 5,26,52
